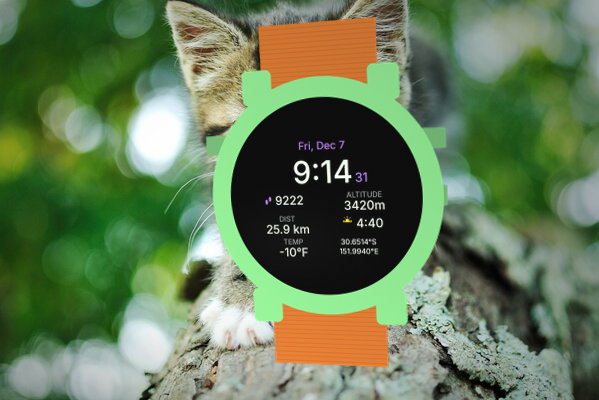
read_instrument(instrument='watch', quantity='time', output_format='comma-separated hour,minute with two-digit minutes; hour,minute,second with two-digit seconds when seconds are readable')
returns 9,14,31
